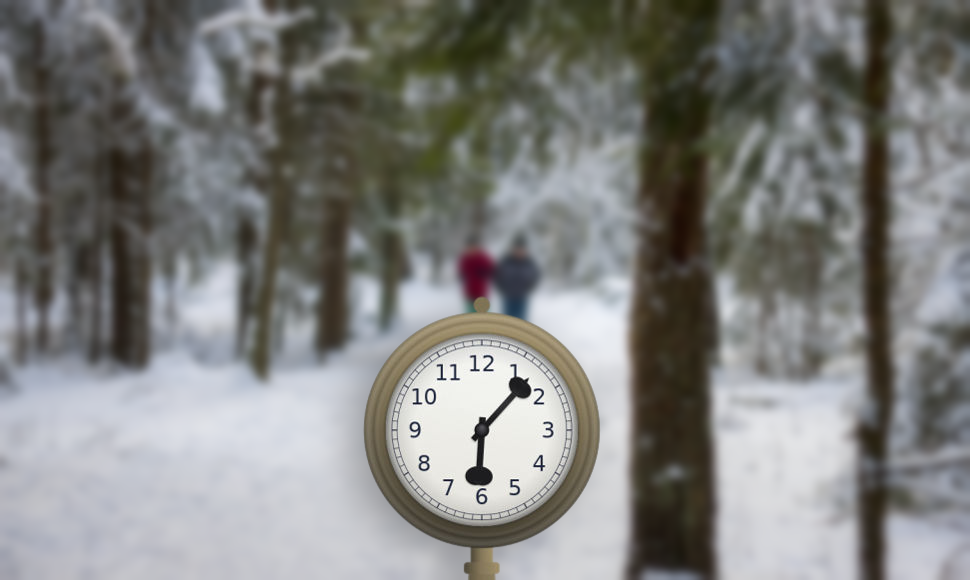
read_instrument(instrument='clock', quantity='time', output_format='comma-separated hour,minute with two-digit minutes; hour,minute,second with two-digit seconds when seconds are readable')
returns 6,07
